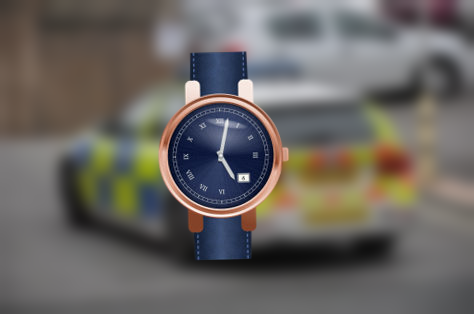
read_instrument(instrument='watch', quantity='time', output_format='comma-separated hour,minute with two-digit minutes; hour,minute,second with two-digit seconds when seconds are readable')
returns 5,02
